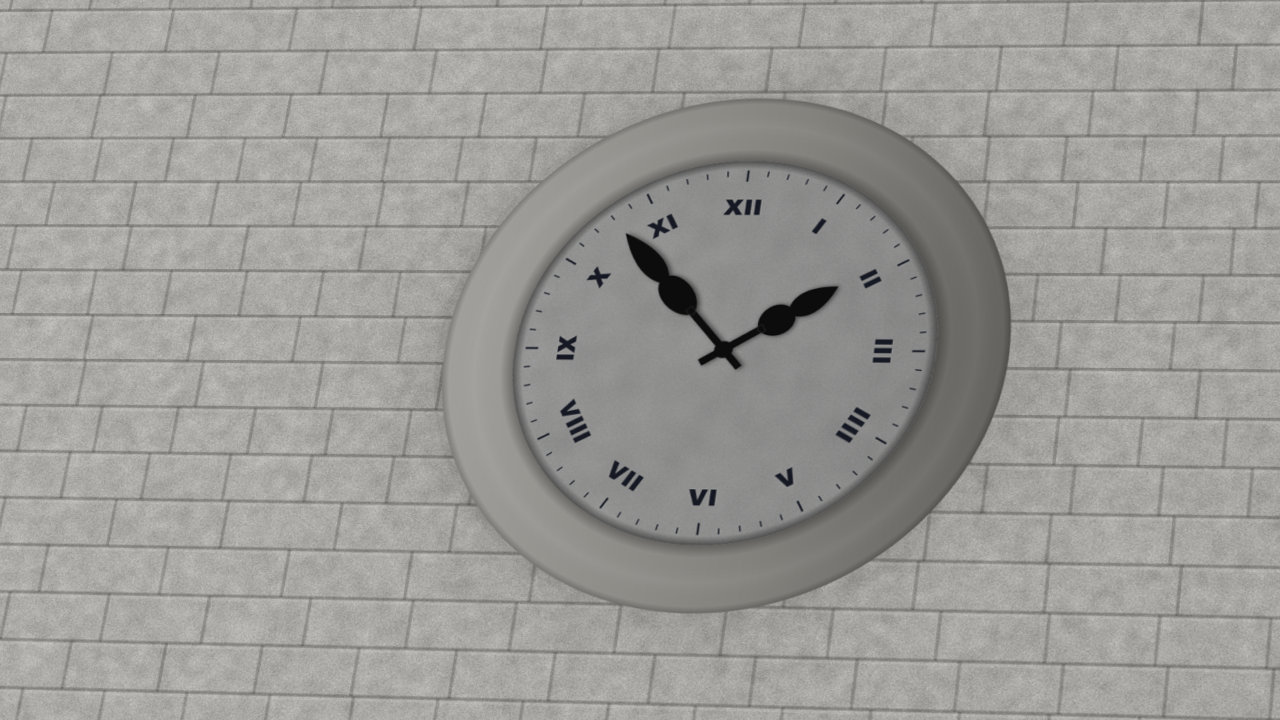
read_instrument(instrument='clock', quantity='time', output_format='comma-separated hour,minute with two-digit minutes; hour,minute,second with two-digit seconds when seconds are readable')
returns 1,53
